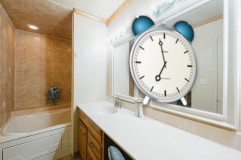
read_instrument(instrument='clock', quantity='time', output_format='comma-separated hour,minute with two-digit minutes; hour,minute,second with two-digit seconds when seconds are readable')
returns 6,58
